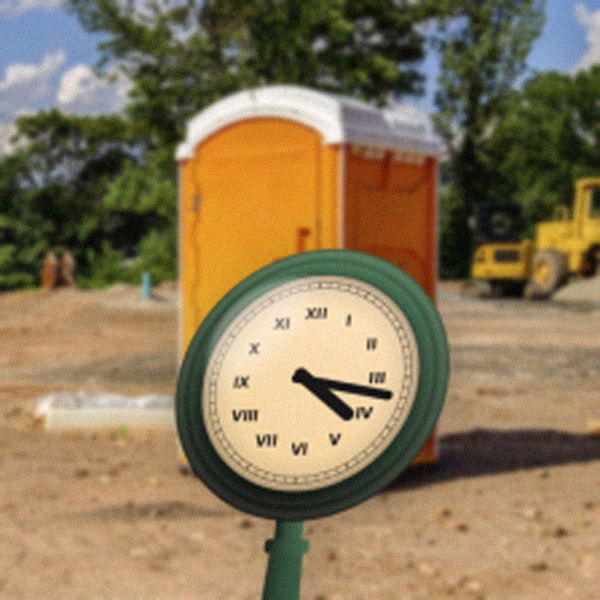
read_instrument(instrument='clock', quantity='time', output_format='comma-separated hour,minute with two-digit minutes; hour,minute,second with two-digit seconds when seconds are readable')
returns 4,17
